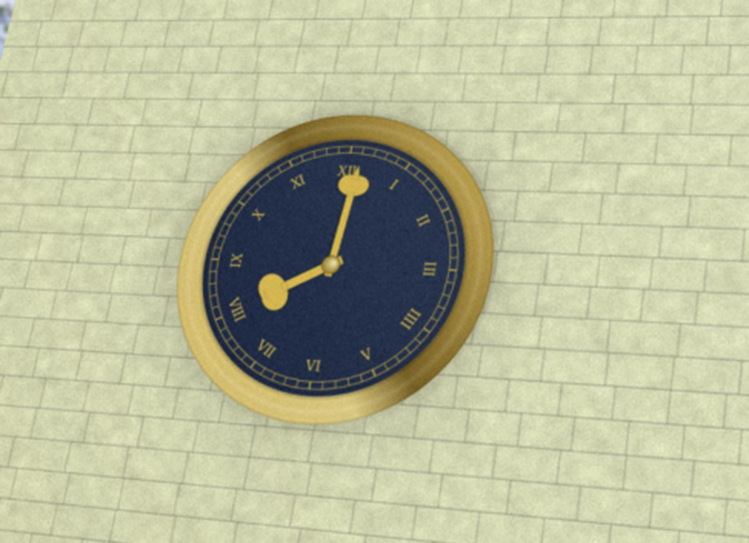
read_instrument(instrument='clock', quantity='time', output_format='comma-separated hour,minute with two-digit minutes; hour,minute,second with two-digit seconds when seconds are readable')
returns 8,01
